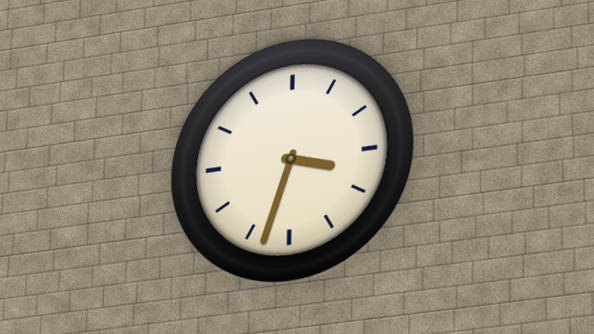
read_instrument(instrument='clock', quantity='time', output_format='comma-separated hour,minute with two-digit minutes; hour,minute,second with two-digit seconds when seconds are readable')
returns 3,33
